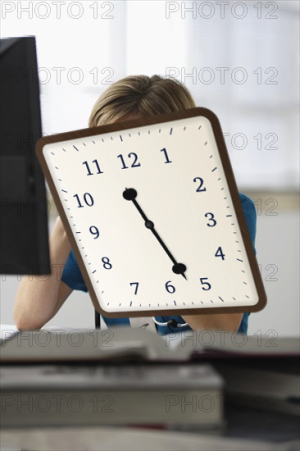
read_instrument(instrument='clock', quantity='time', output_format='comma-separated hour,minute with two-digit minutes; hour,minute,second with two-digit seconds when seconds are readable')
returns 11,27
